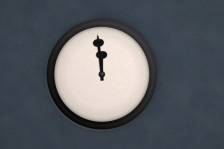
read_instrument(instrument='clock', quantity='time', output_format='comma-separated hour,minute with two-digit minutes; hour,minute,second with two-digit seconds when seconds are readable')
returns 11,59
